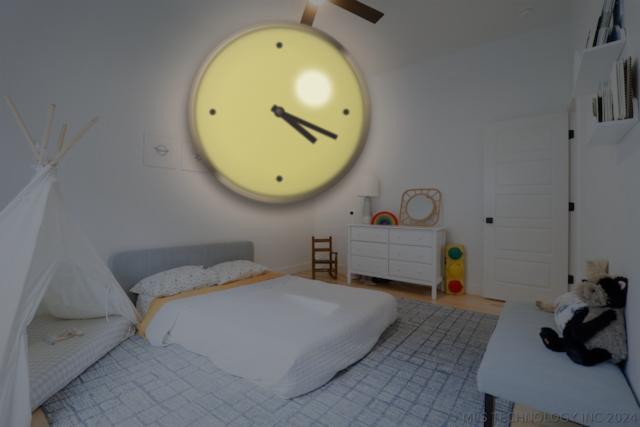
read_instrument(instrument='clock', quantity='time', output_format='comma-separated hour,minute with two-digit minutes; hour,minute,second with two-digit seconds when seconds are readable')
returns 4,19
